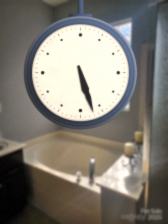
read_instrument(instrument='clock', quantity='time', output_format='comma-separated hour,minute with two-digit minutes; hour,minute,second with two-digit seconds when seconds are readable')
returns 5,27
